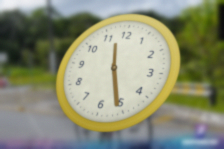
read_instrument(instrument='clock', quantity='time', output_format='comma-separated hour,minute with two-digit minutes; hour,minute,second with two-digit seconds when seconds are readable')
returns 11,26
